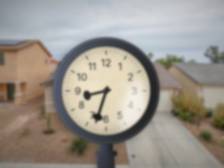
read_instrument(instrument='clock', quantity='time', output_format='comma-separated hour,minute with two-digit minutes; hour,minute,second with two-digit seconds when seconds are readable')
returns 8,33
